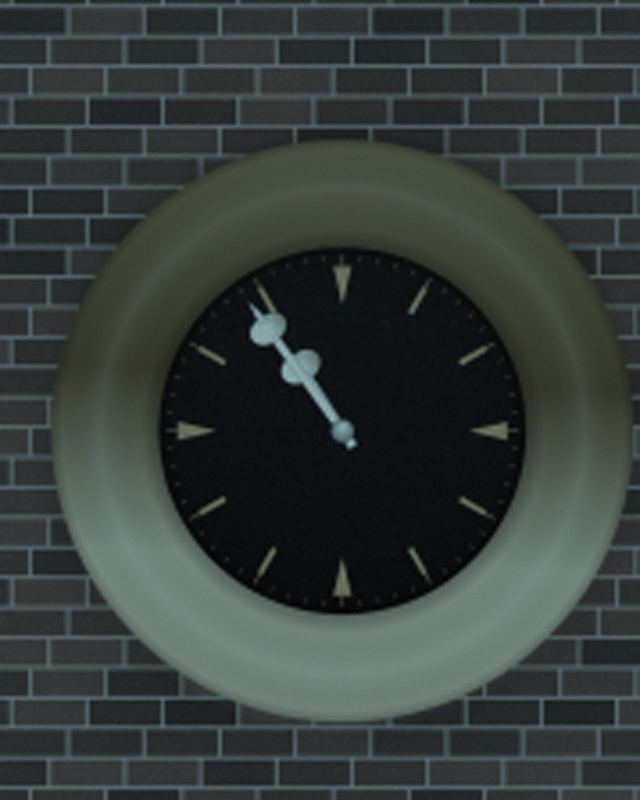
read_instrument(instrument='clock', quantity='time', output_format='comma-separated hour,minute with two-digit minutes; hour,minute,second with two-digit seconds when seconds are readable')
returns 10,54
